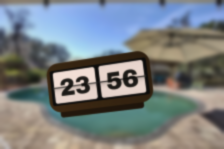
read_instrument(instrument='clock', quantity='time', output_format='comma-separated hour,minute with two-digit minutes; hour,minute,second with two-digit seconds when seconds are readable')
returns 23,56
